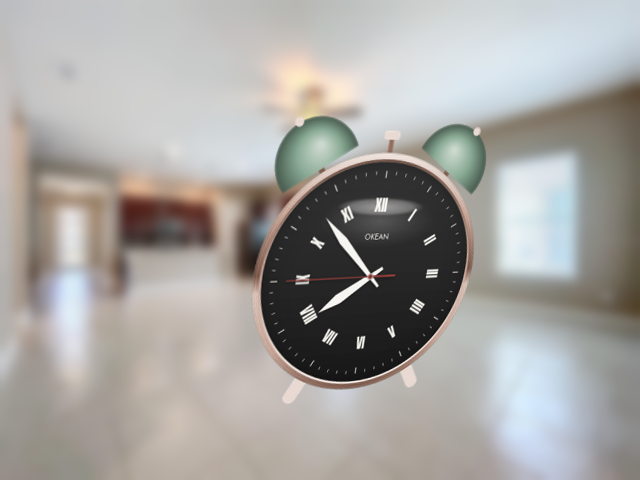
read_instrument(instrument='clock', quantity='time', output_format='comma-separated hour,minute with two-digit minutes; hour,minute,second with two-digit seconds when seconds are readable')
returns 7,52,45
